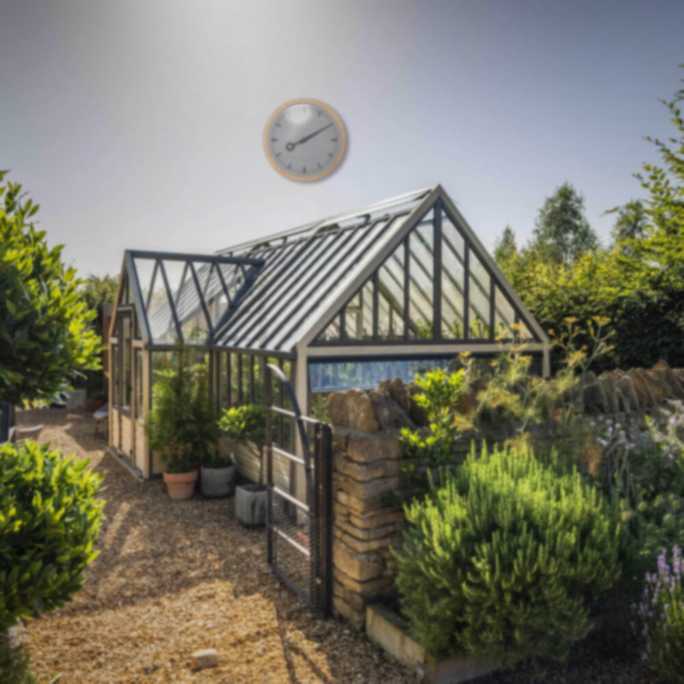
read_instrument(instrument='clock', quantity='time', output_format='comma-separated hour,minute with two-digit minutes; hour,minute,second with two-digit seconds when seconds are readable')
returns 8,10
